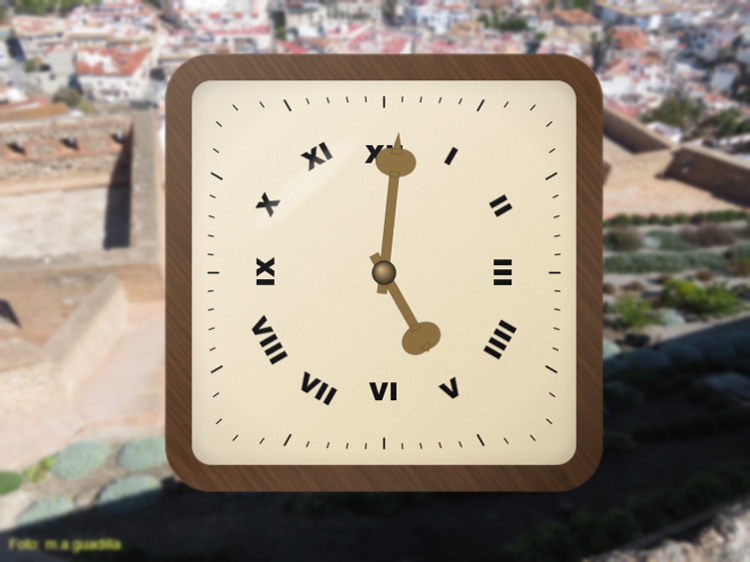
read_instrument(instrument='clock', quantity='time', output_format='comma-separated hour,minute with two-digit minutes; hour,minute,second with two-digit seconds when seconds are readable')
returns 5,01
